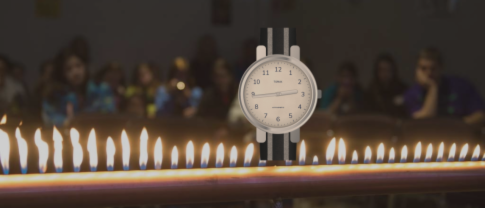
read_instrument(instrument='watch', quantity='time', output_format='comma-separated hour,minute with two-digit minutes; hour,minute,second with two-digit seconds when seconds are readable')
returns 2,44
